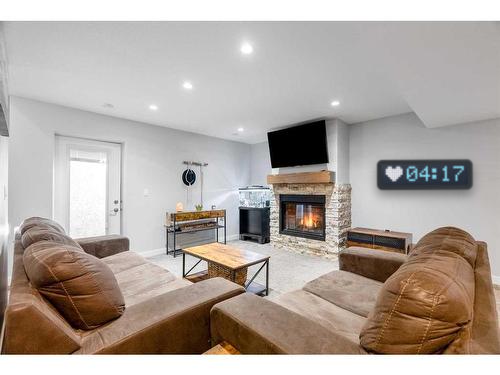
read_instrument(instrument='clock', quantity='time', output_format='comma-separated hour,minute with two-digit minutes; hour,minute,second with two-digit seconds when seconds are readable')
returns 4,17
